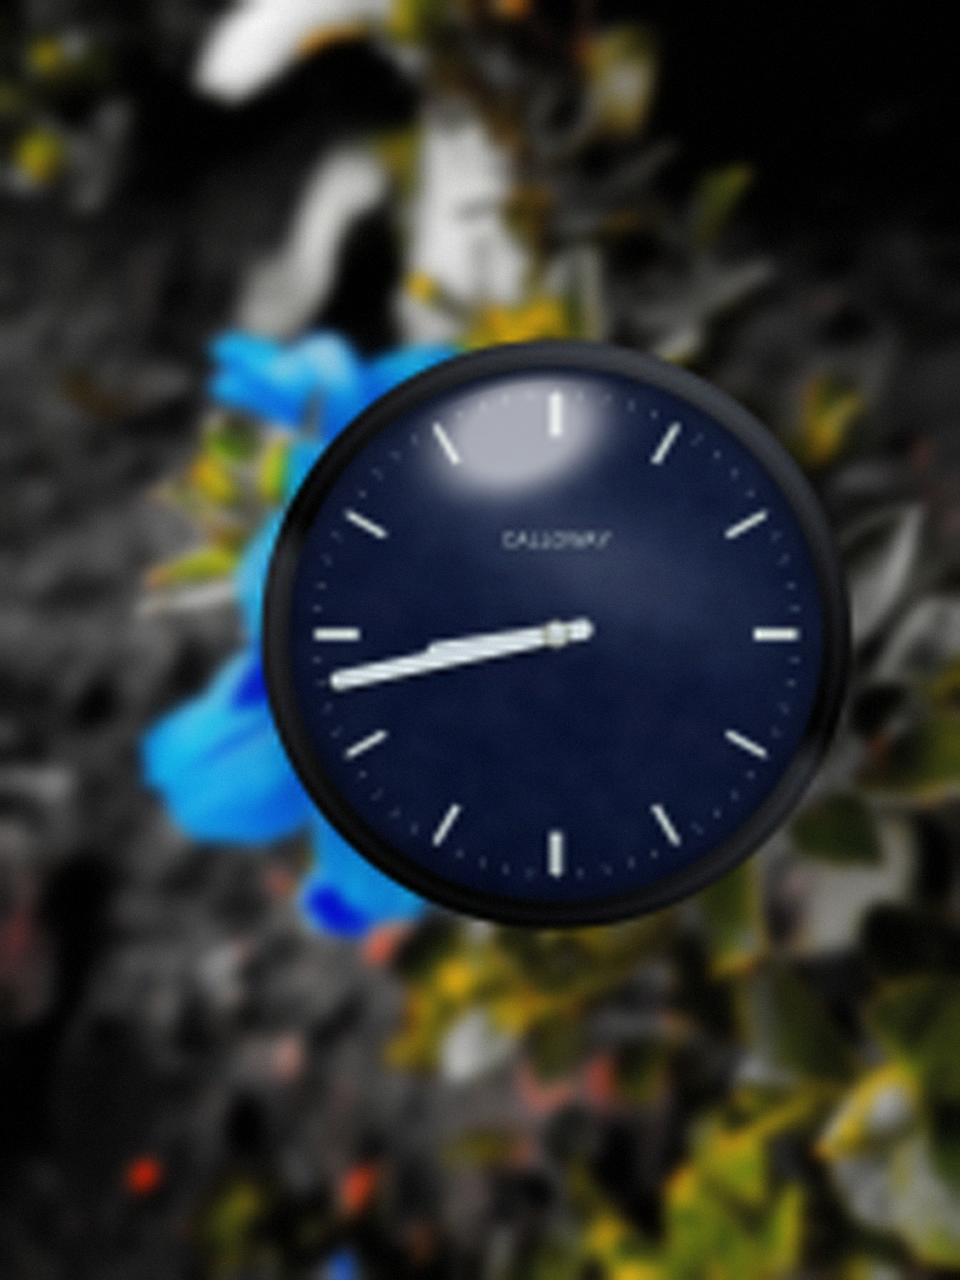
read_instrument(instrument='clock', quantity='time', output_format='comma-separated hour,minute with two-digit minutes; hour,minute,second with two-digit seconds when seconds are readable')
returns 8,43
